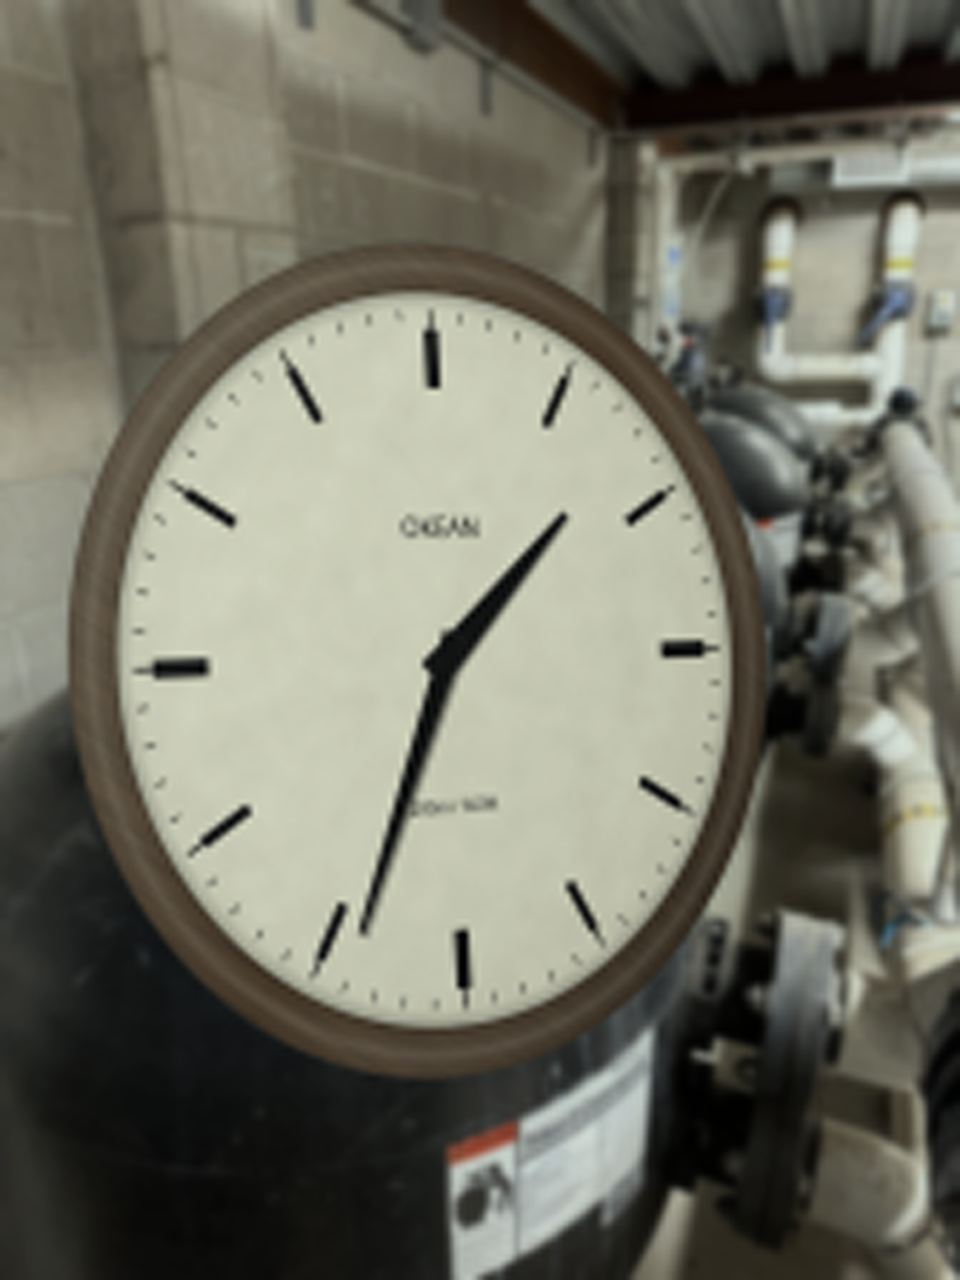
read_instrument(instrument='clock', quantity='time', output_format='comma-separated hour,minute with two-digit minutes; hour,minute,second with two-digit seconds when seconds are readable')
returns 1,34
